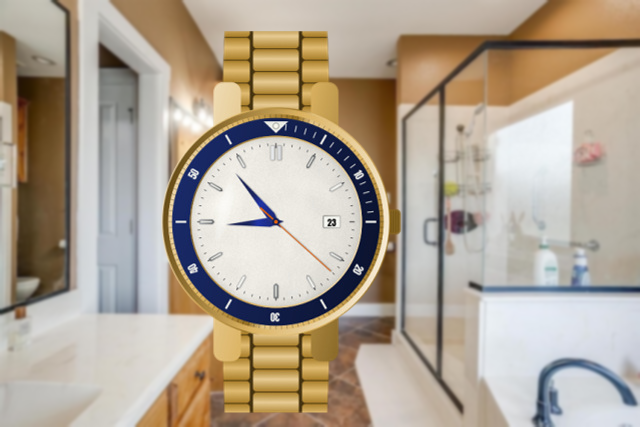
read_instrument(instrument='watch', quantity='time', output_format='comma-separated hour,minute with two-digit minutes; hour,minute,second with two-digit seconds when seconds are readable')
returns 8,53,22
